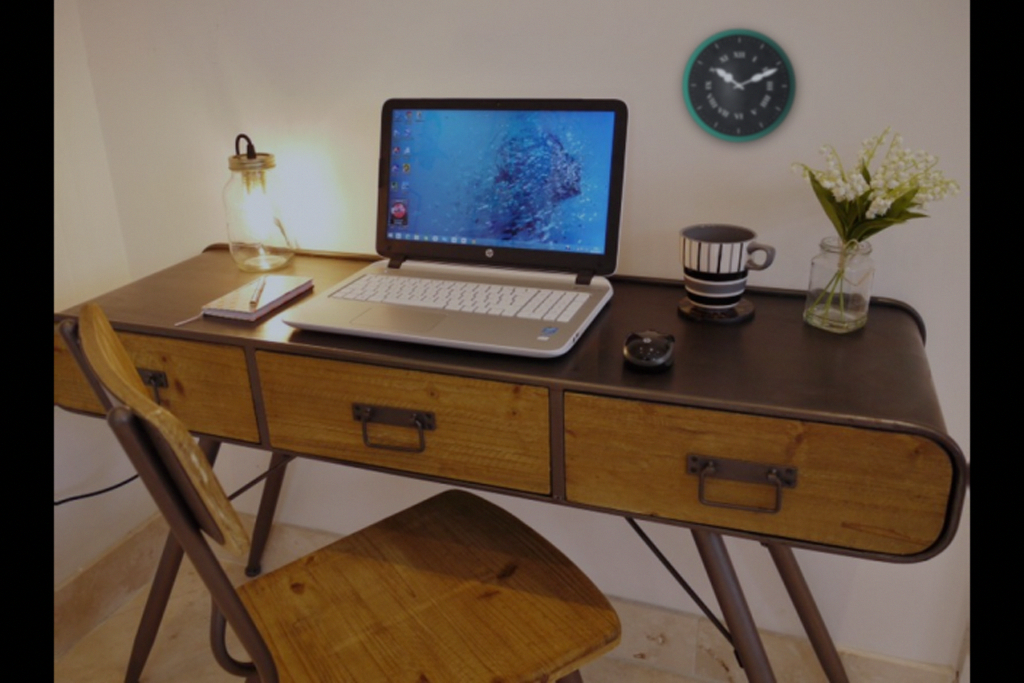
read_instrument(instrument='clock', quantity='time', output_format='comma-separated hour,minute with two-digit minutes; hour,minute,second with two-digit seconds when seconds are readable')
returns 10,11
